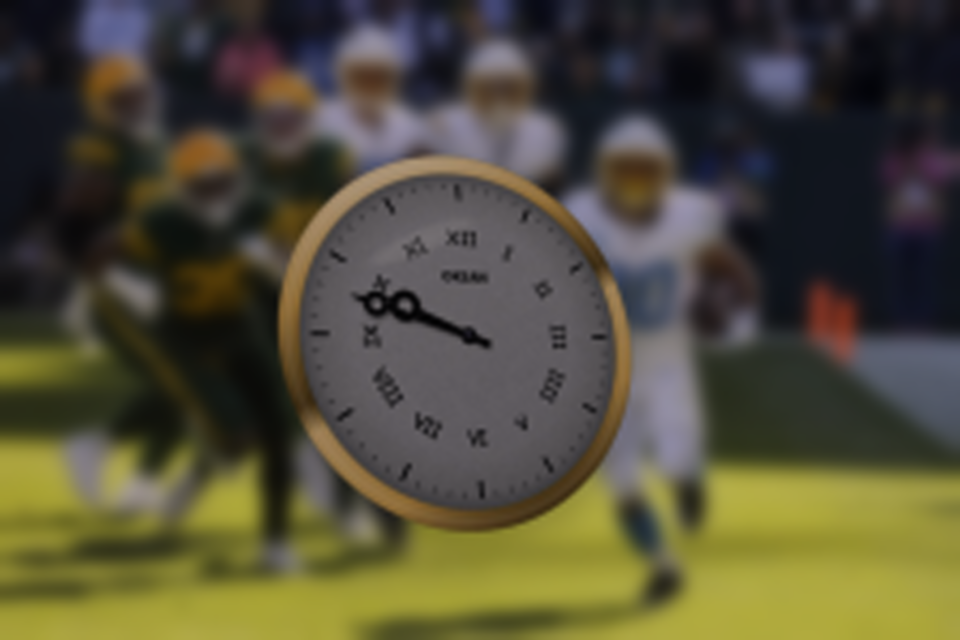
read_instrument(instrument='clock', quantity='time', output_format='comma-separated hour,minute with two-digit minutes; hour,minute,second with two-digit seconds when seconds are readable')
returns 9,48
